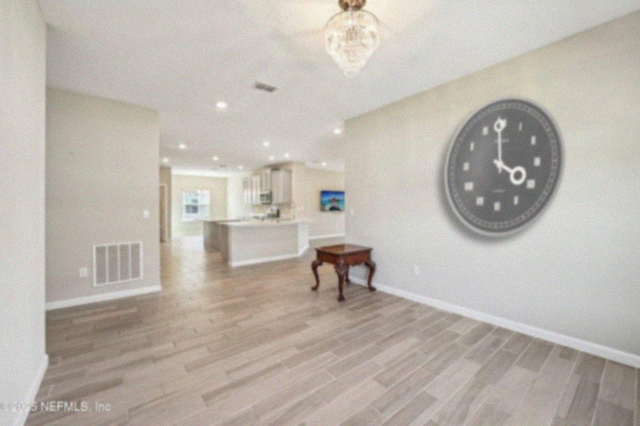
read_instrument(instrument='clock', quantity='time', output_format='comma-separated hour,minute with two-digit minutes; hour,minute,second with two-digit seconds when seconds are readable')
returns 3,59
